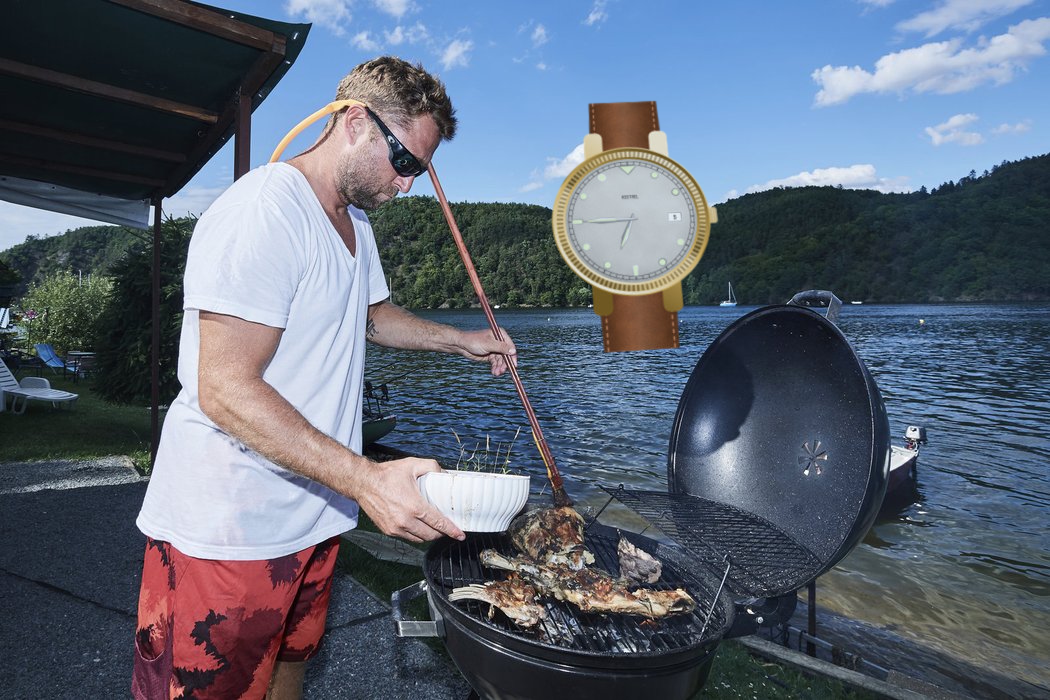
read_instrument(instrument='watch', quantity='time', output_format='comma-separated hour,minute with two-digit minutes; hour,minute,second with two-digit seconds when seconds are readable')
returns 6,45
